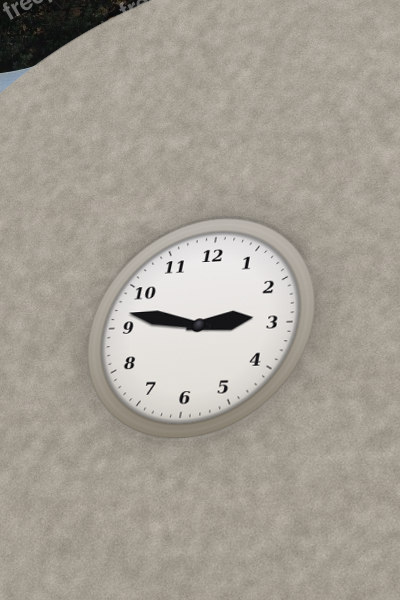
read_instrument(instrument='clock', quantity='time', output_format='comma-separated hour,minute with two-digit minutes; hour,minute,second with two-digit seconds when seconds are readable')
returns 2,47
